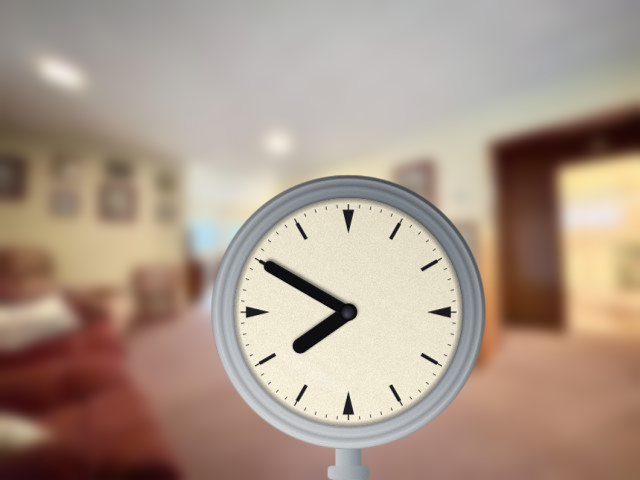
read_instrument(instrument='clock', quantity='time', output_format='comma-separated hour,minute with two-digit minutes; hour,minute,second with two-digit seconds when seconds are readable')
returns 7,50
